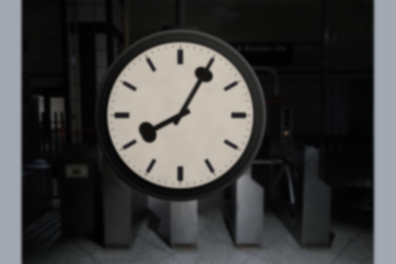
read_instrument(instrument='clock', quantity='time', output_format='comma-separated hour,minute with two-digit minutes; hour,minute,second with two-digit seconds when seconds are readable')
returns 8,05
